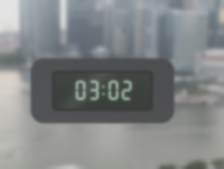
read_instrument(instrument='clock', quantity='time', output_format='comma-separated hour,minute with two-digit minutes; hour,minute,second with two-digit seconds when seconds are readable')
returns 3,02
